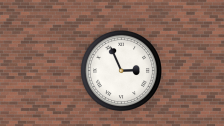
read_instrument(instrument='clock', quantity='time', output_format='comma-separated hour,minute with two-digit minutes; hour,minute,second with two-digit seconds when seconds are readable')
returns 2,56
